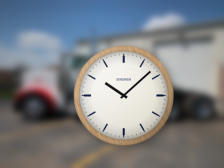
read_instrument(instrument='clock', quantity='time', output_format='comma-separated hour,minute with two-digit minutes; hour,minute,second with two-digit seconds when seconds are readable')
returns 10,08
